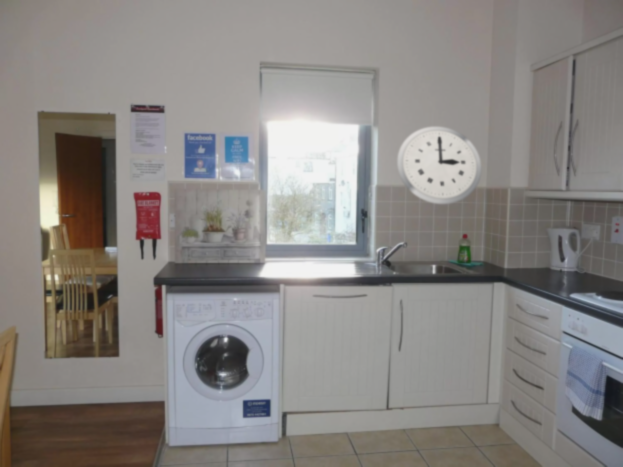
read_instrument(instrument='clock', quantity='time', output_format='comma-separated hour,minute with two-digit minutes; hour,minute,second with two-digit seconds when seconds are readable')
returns 3,00
